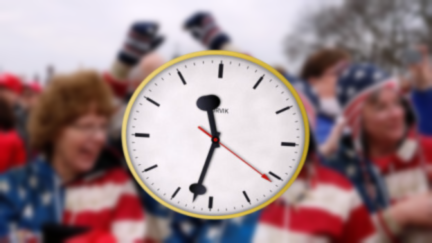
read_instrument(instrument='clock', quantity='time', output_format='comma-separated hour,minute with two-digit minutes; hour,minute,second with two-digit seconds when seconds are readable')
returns 11,32,21
